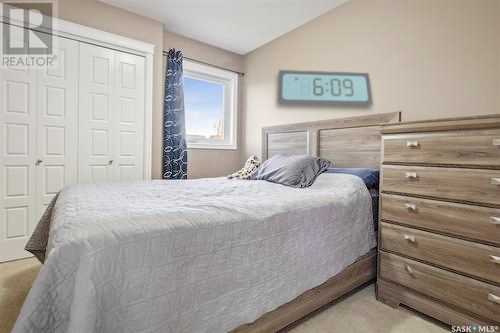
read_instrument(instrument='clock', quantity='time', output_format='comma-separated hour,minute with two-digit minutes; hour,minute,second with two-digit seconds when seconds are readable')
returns 6,09
